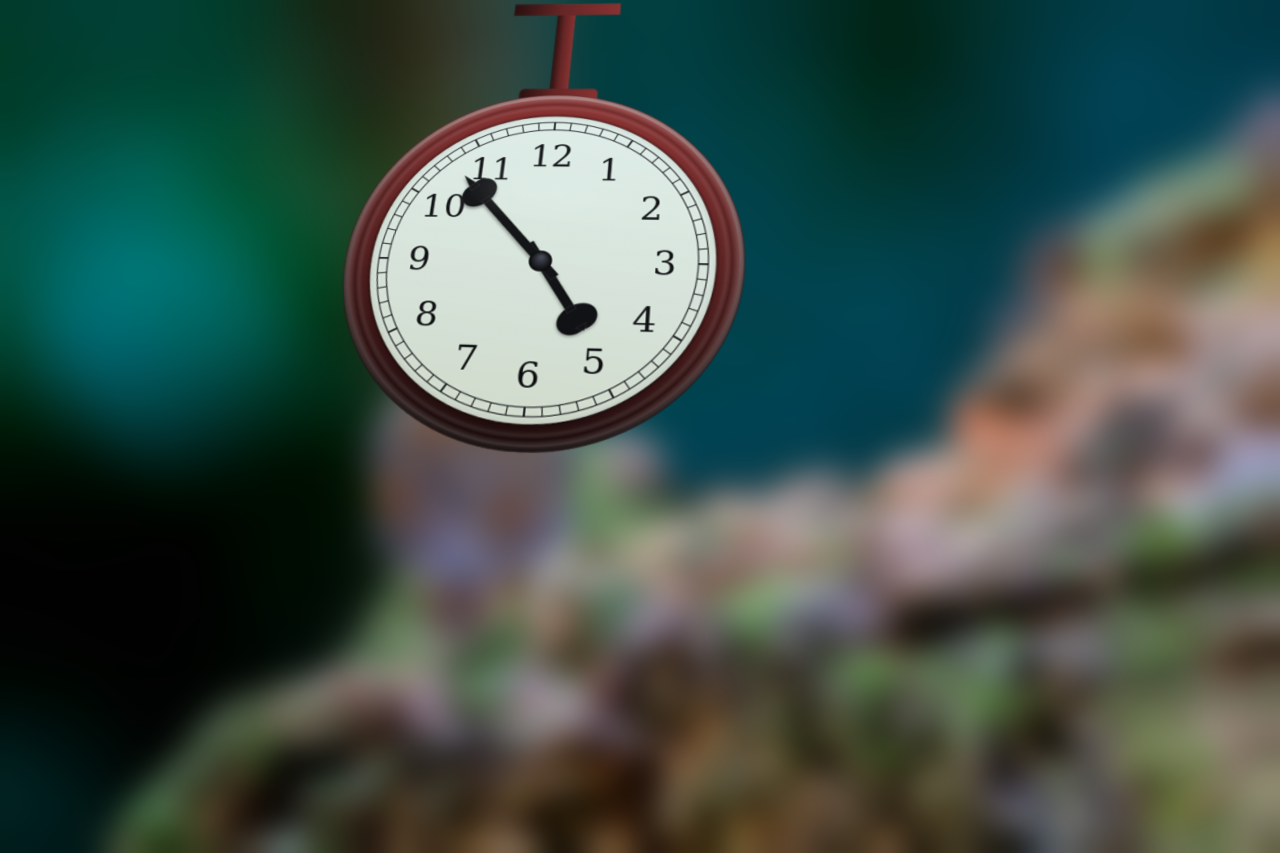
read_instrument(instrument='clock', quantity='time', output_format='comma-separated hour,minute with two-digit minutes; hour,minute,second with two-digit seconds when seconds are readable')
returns 4,53
